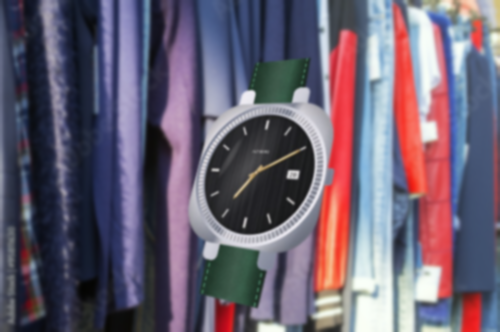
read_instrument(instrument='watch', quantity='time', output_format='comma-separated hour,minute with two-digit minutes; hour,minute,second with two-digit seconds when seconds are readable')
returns 7,10
